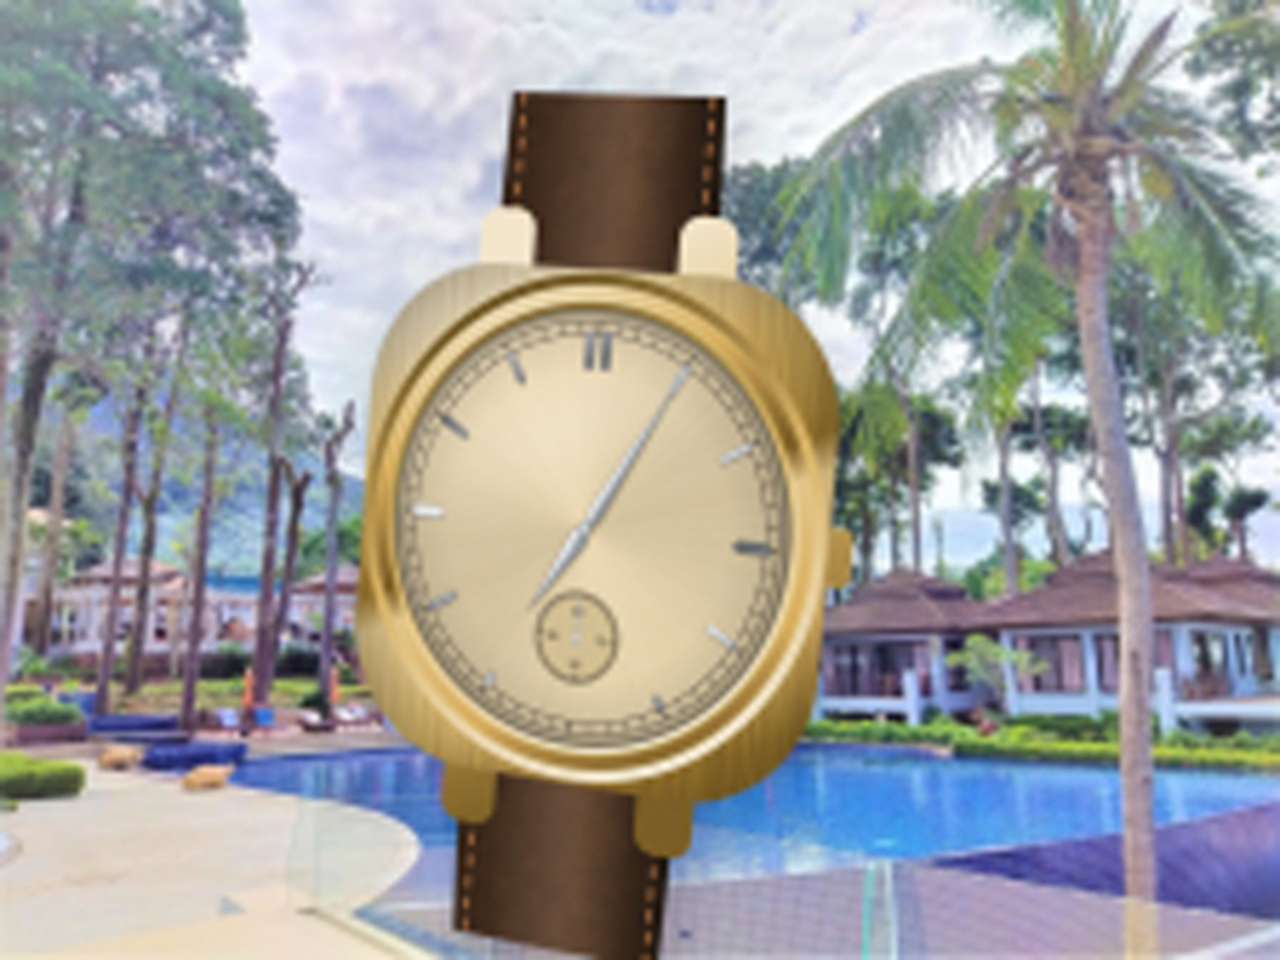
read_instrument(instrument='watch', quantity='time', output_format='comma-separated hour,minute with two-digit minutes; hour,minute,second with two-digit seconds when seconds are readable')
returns 7,05
